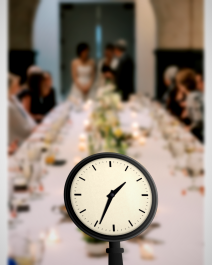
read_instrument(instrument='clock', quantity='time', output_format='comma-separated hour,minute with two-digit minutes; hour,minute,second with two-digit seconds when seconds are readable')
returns 1,34
